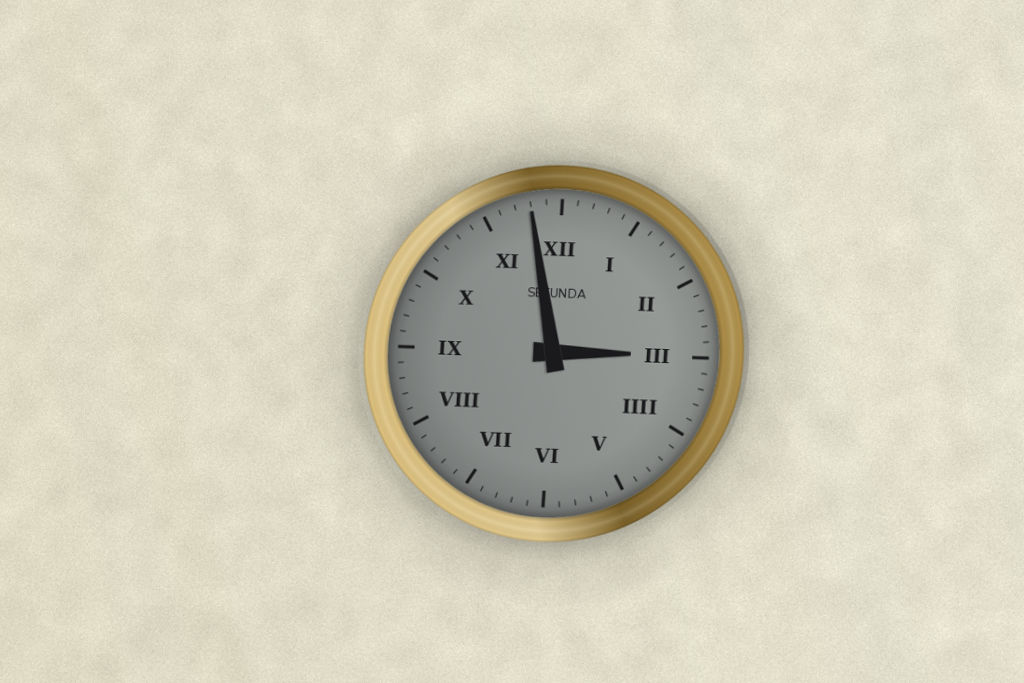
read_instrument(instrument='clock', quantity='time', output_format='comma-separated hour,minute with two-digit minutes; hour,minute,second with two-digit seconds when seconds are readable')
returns 2,58
